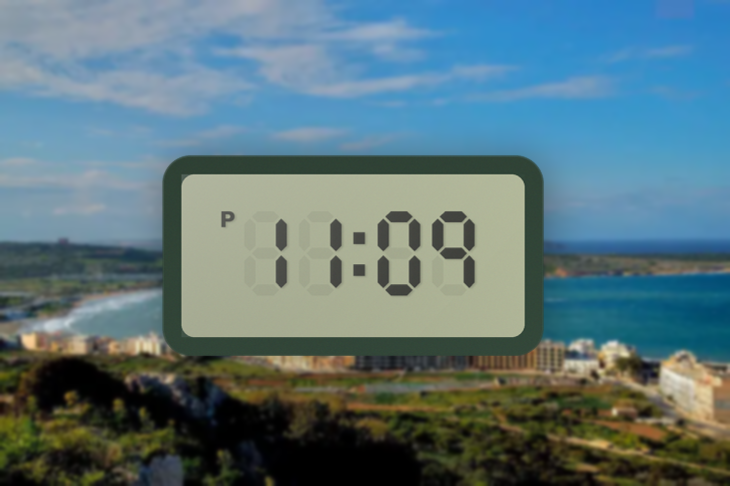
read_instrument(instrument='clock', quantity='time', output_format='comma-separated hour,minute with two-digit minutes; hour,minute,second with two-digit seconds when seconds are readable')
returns 11,09
